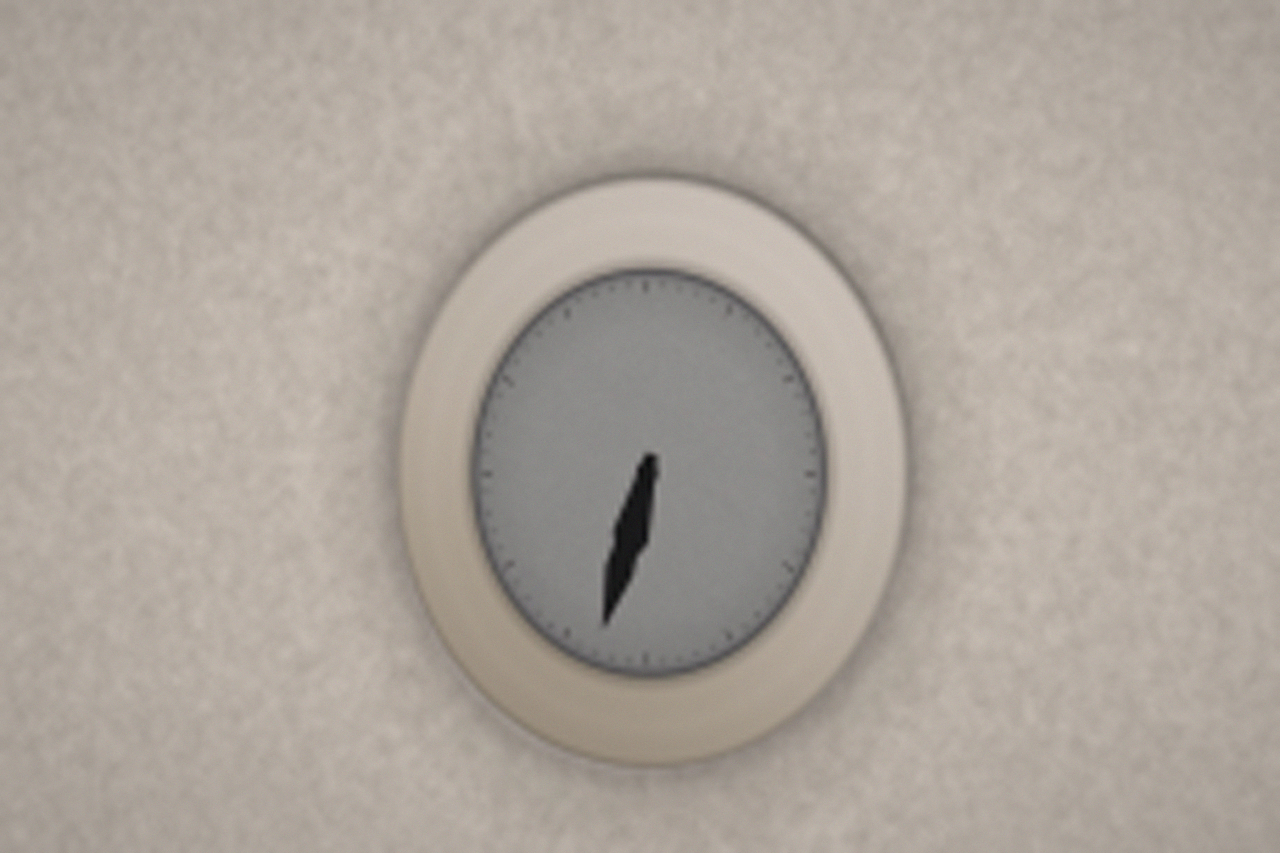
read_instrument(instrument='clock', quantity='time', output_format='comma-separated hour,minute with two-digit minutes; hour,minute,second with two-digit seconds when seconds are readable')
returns 6,33
